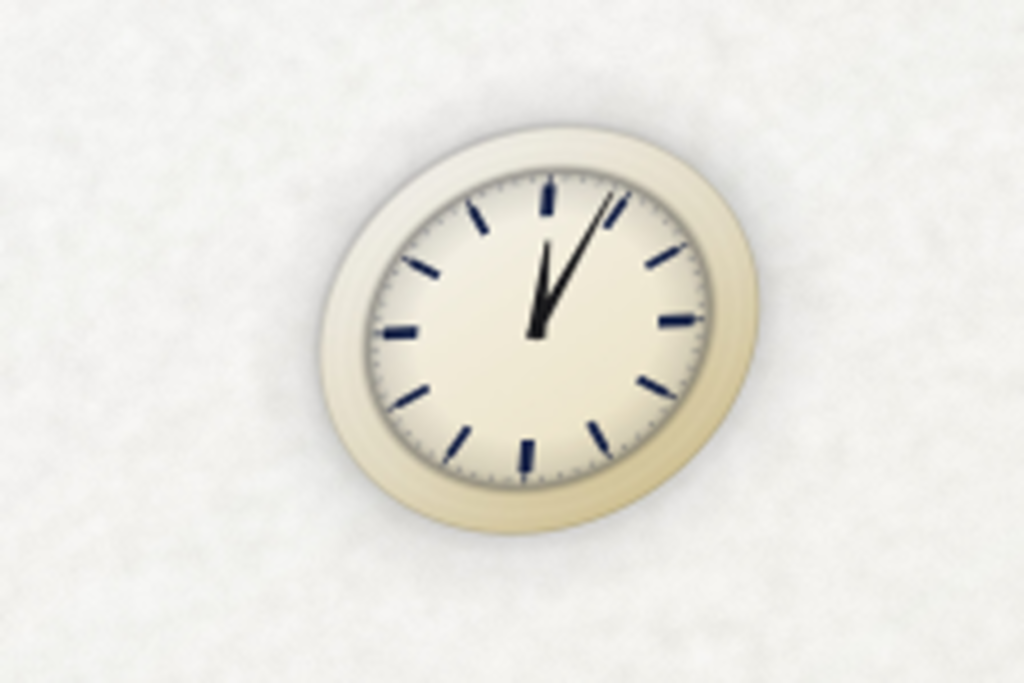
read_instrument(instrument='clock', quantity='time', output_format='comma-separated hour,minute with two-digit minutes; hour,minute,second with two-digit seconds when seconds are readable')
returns 12,04
